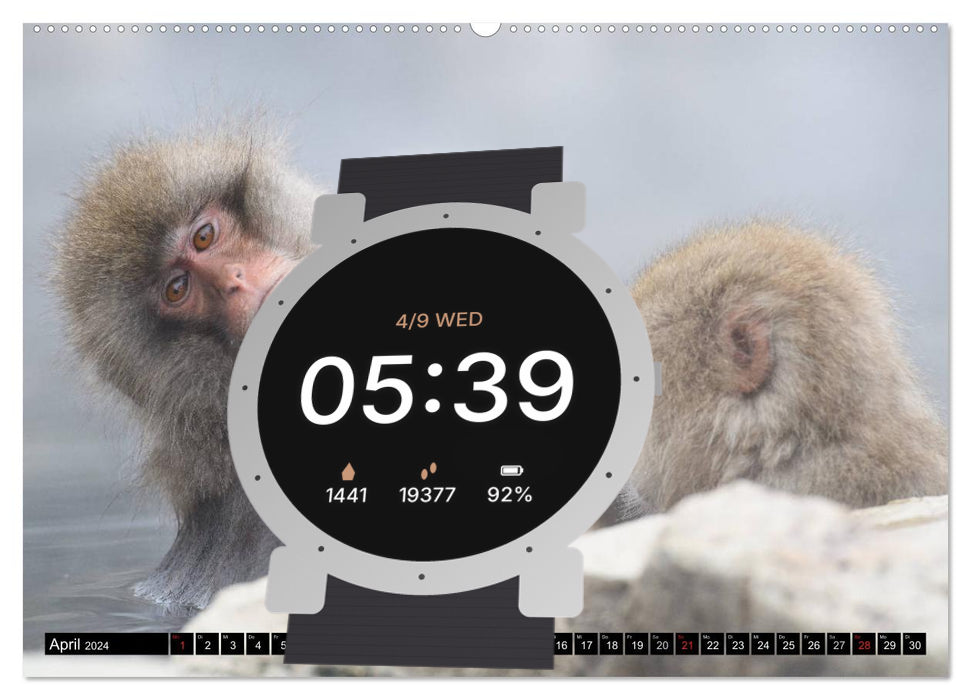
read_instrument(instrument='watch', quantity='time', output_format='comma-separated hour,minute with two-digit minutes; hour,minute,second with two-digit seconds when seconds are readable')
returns 5,39
